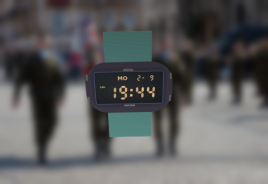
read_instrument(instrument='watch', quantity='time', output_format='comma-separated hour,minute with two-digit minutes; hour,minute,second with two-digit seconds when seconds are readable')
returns 19,44
